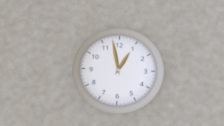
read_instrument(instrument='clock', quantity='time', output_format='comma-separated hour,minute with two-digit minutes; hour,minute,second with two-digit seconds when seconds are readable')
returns 12,58
